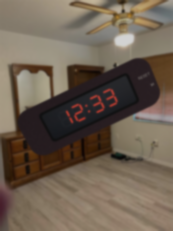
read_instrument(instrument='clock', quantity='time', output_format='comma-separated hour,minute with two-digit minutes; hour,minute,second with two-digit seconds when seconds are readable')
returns 12,33
